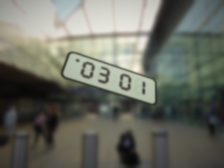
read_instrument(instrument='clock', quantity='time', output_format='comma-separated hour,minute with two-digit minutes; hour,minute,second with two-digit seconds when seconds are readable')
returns 3,01
